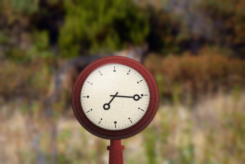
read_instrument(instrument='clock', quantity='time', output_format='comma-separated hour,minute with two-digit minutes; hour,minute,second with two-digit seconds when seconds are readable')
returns 7,16
